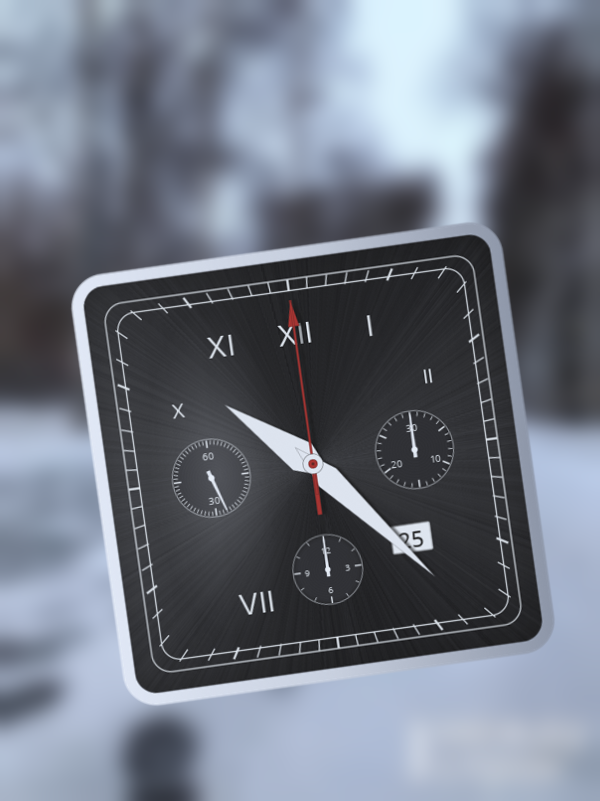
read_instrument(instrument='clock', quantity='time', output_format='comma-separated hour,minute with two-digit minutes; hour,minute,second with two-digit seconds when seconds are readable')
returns 10,23,27
